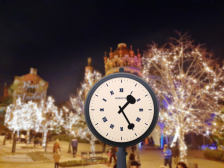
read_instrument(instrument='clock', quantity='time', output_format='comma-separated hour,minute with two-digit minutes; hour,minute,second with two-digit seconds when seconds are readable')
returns 1,25
